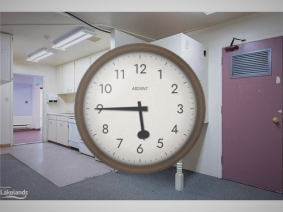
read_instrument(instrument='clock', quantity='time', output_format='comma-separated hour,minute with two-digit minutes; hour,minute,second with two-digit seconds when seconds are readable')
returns 5,45
